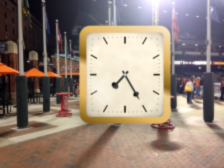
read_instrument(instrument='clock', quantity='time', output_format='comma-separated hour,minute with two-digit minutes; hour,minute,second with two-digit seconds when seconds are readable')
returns 7,25
